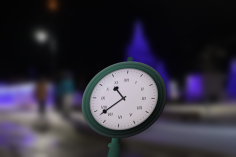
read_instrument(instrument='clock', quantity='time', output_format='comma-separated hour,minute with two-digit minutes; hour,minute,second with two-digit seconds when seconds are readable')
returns 10,38
